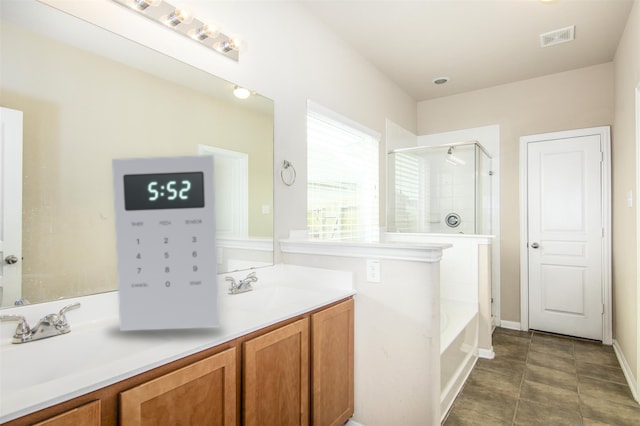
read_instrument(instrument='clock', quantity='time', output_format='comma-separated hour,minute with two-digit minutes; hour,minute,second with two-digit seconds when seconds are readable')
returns 5,52
